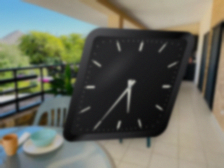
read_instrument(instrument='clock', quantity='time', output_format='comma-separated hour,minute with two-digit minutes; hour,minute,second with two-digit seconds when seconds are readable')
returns 5,35
